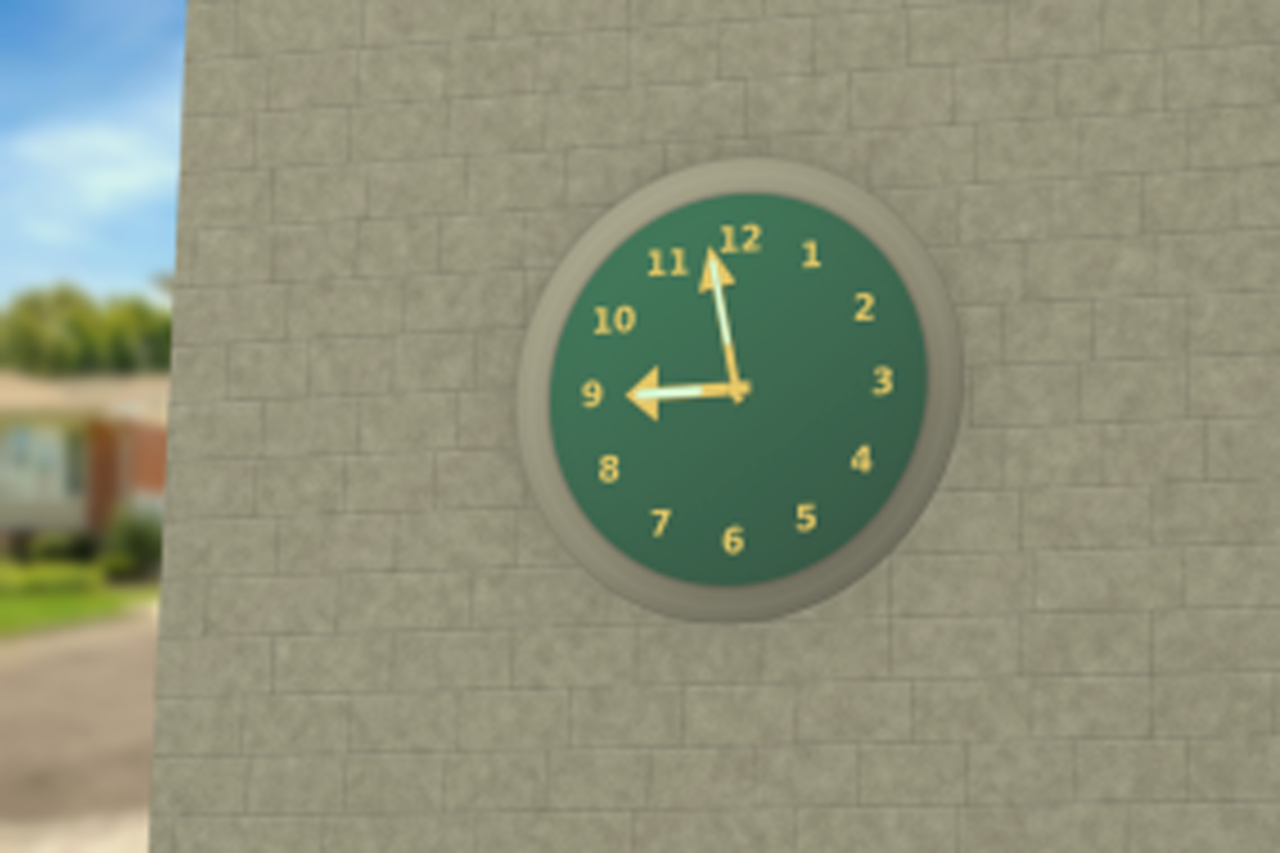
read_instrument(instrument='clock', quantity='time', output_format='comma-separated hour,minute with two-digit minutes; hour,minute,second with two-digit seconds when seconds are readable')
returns 8,58
